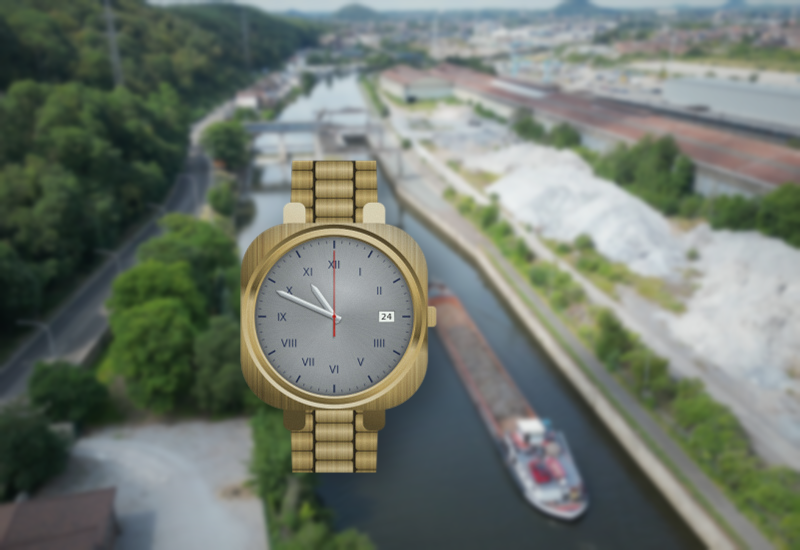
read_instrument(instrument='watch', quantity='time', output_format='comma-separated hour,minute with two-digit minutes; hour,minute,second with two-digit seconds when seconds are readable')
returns 10,49,00
